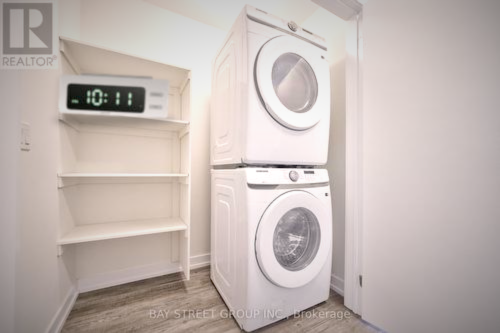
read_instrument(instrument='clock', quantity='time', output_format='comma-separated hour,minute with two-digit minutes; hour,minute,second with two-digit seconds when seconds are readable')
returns 10,11
